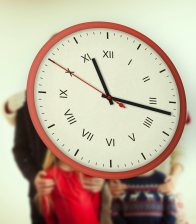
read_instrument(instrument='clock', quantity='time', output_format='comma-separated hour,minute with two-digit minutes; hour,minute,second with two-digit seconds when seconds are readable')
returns 11,16,50
